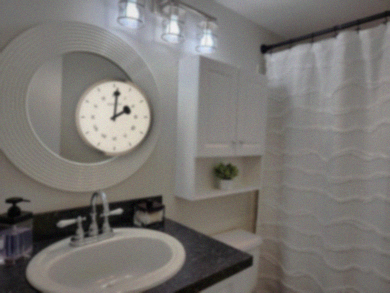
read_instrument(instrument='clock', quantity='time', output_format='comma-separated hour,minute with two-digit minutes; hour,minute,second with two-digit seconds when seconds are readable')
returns 2,01
